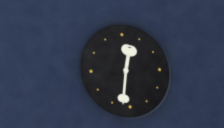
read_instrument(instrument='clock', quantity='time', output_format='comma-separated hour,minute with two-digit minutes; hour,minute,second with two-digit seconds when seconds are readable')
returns 12,32
